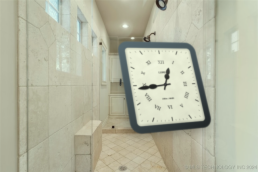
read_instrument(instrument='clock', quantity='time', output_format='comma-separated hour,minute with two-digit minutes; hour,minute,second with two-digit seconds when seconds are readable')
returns 12,44
